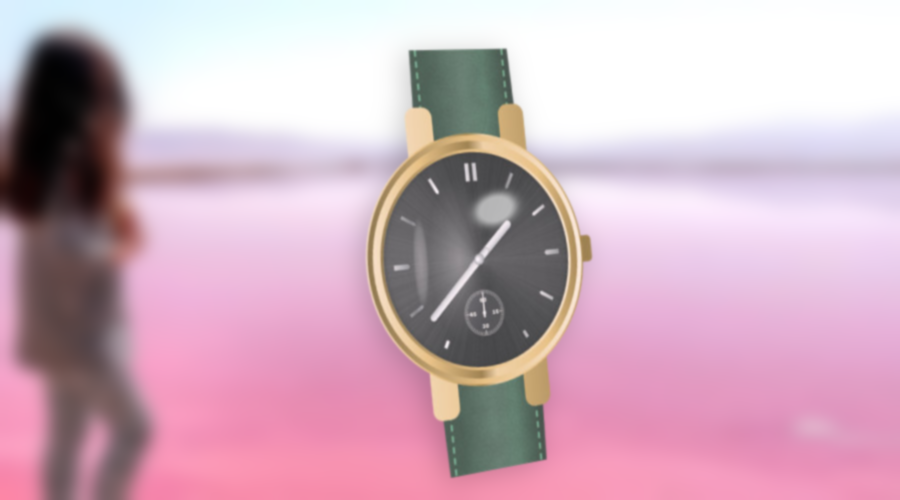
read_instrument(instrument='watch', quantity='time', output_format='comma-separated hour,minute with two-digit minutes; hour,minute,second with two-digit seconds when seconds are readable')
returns 1,38
